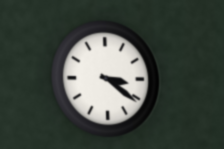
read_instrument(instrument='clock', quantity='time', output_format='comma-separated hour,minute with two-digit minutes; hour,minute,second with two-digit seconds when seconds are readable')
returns 3,21
